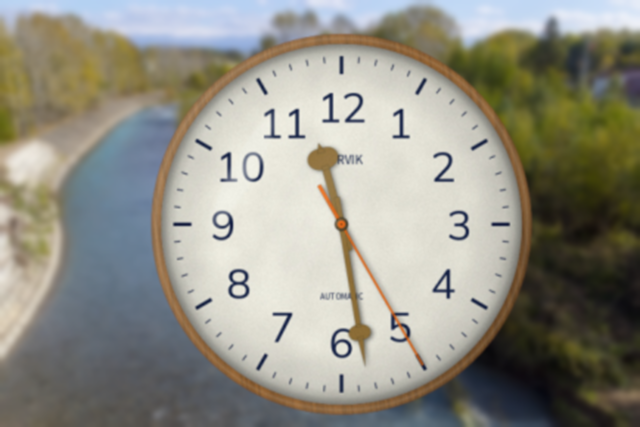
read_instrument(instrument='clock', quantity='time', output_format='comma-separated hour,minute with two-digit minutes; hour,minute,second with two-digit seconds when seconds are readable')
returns 11,28,25
